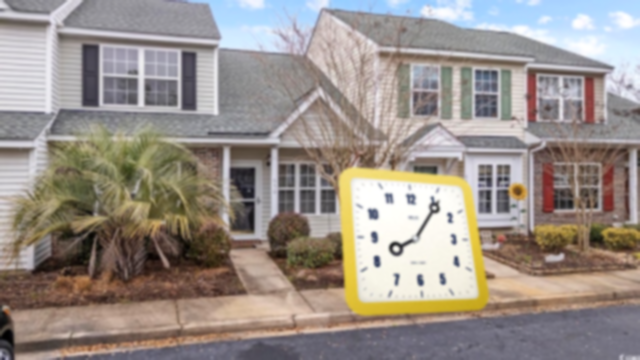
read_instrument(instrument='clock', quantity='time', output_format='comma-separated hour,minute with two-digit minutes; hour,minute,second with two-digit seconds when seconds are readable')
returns 8,06
